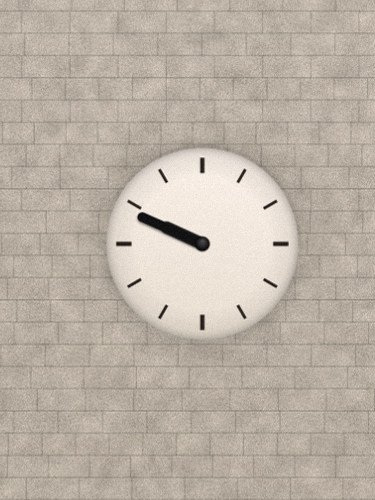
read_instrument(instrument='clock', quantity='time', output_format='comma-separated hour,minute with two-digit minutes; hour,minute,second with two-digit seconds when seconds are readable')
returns 9,49
